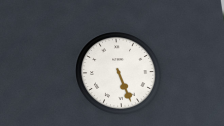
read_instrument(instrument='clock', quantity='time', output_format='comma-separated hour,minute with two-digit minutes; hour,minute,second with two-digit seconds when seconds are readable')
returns 5,27
